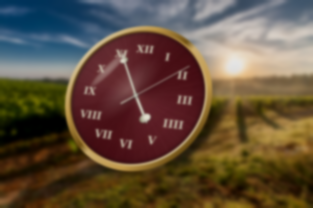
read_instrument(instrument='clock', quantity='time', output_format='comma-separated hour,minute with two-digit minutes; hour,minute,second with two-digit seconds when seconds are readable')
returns 4,55,09
